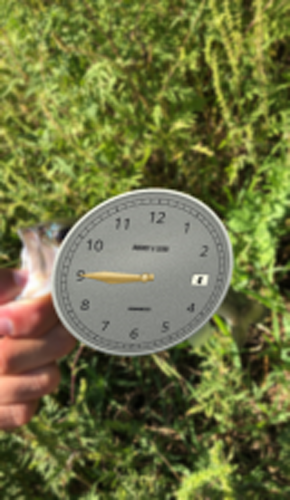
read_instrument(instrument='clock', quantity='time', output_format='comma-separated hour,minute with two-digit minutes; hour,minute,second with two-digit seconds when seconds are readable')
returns 8,45
